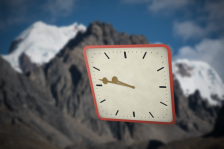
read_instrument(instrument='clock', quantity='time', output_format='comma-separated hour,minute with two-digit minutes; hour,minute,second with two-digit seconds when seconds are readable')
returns 9,47
